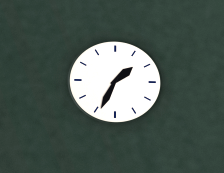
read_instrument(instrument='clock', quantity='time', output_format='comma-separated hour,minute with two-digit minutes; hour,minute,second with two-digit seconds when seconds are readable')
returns 1,34
